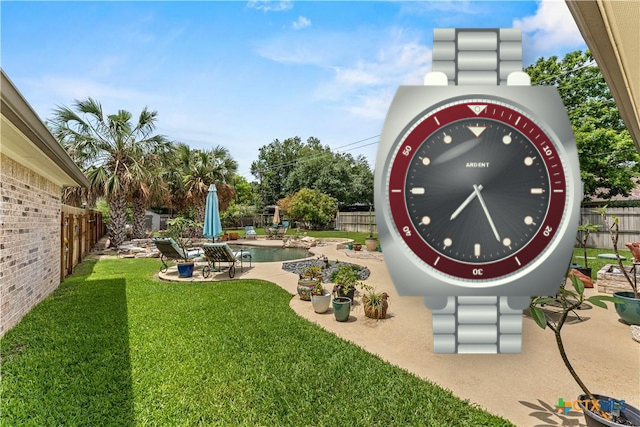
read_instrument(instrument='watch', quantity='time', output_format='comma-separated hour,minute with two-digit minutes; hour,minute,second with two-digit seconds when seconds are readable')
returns 7,26
